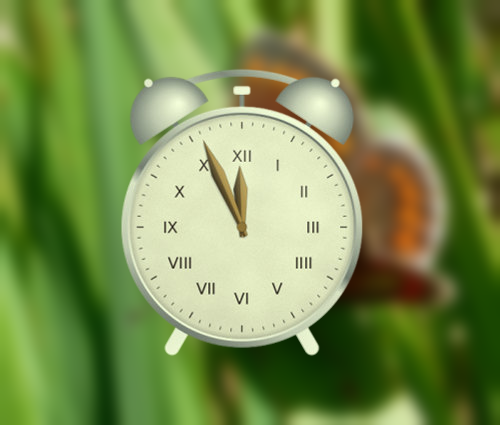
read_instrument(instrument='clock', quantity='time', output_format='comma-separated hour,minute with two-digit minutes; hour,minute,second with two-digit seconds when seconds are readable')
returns 11,56
